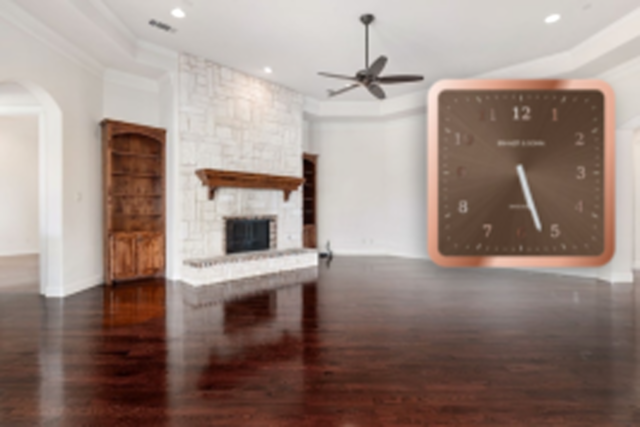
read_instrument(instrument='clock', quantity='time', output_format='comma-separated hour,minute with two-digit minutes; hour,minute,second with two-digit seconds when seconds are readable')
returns 5,27
